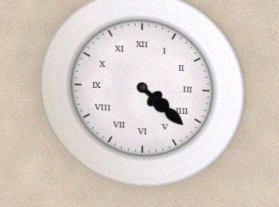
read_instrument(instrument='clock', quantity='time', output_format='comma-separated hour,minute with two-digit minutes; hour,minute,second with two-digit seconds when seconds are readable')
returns 4,22
